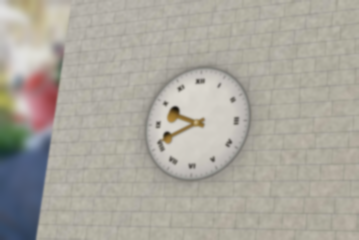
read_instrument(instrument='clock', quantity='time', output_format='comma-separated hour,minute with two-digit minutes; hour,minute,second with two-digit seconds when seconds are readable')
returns 9,41
